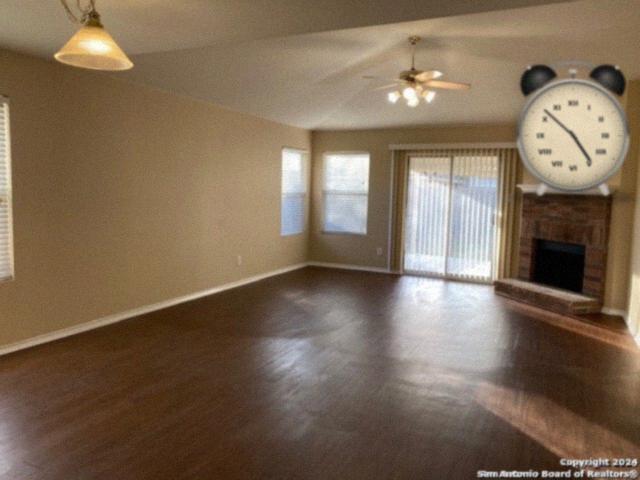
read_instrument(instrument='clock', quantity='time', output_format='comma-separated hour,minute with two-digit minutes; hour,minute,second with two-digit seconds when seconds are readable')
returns 4,52
